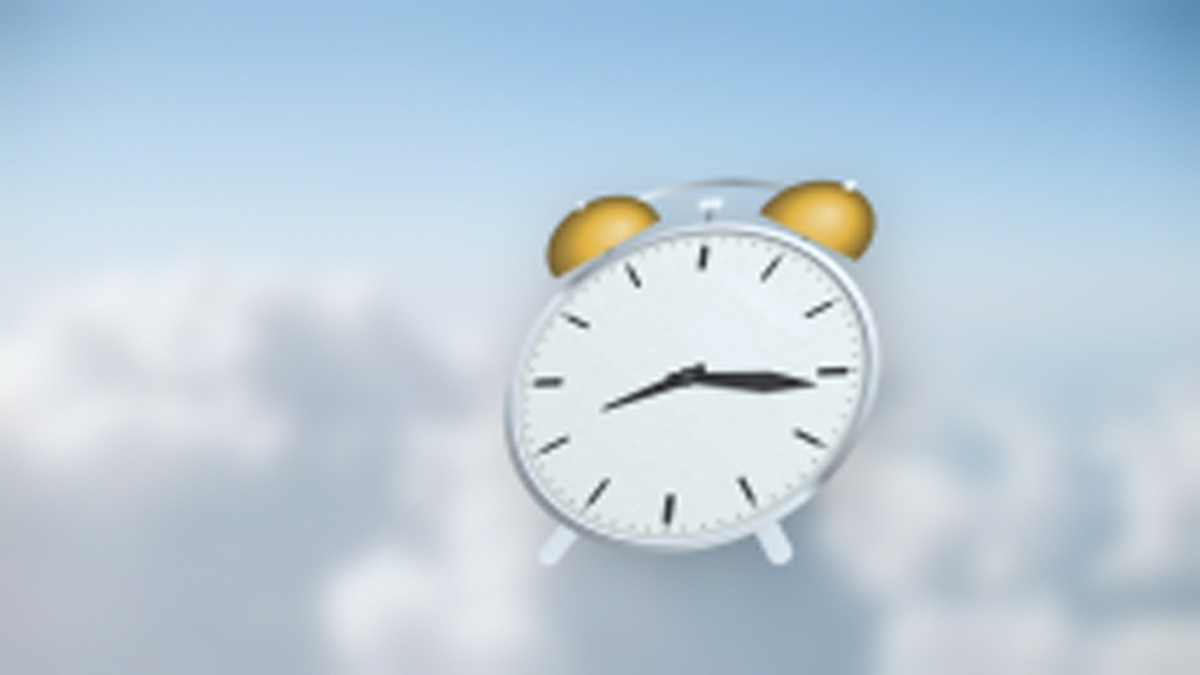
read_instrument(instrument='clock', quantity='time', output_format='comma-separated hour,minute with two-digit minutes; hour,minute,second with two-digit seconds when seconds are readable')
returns 8,16
